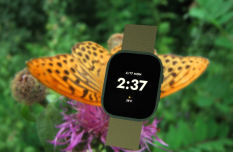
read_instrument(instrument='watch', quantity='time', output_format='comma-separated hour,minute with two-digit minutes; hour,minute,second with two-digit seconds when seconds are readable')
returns 2,37
